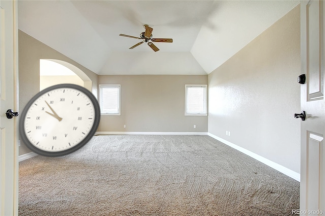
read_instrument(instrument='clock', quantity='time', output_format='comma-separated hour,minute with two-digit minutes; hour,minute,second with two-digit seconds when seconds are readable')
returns 9,53
